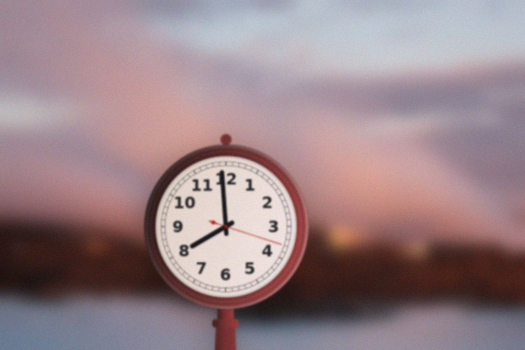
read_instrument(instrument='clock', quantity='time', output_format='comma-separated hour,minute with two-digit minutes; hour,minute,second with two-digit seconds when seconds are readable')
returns 7,59,18
